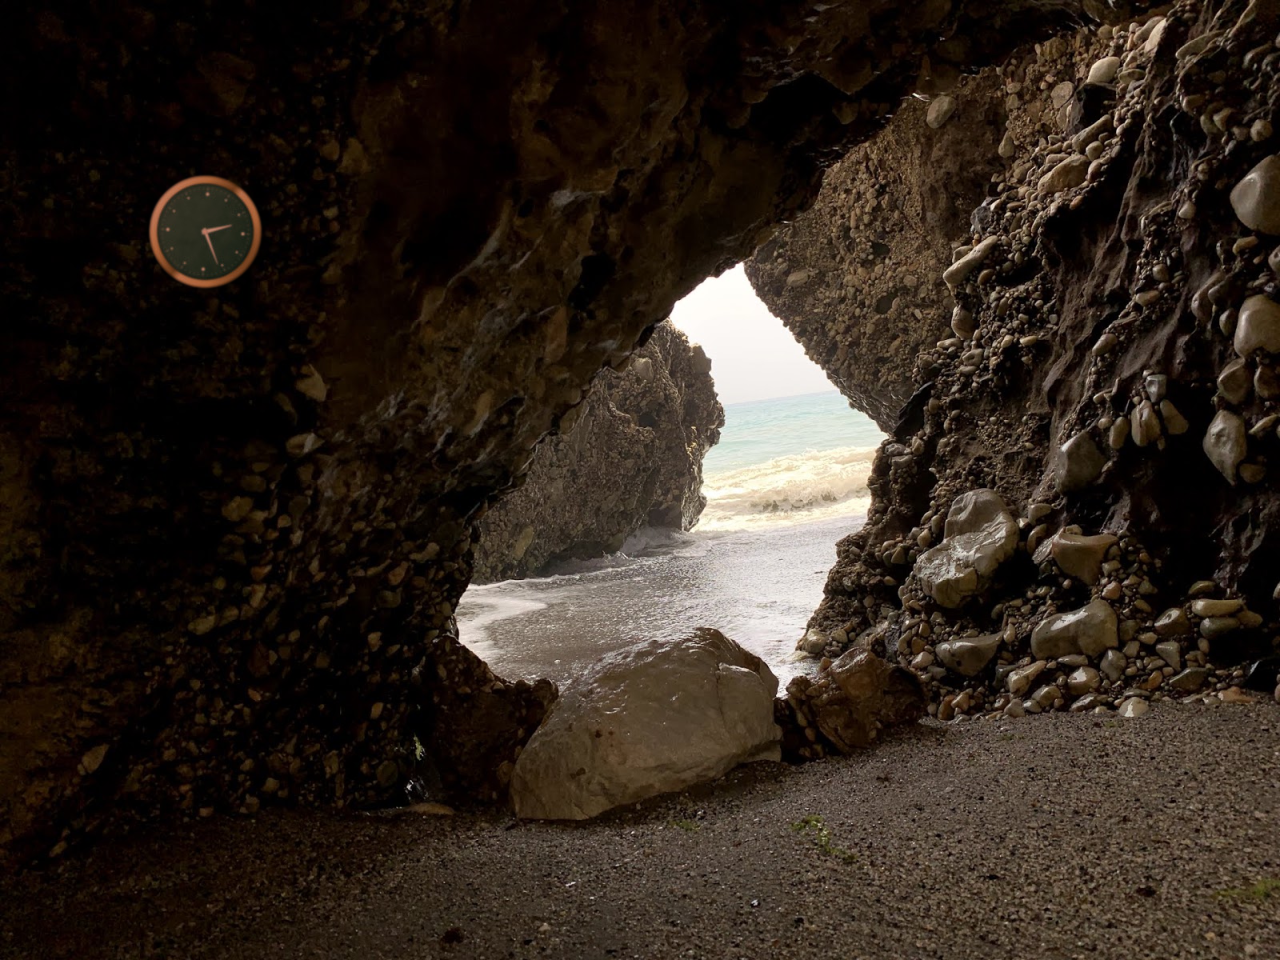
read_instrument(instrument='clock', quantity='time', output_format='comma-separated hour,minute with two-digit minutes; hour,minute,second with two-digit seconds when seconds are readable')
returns 2,26
